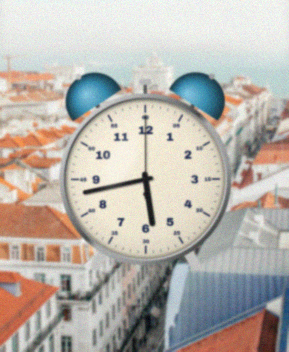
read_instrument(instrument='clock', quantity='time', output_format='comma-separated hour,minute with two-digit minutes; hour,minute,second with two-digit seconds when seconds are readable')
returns 5,43,00
